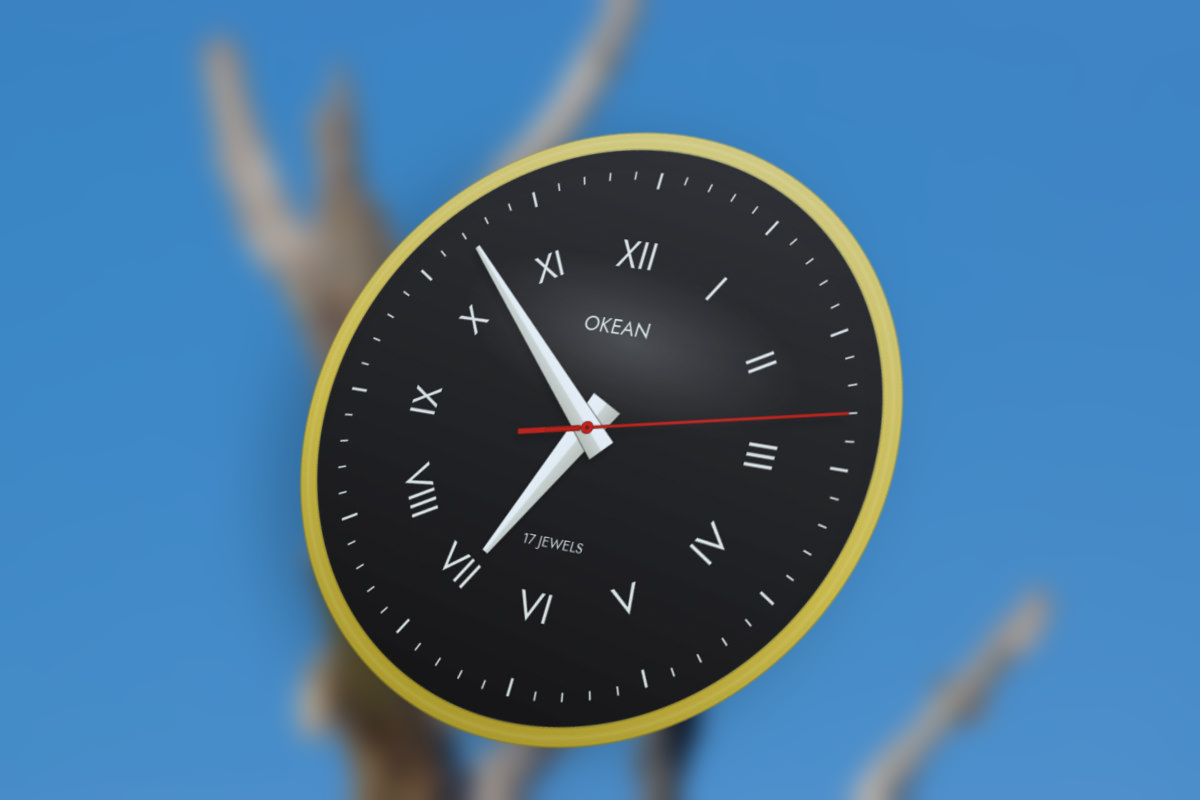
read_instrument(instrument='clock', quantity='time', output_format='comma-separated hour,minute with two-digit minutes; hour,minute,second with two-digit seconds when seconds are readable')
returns 6,52,13
